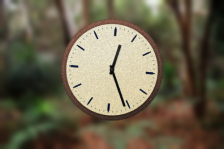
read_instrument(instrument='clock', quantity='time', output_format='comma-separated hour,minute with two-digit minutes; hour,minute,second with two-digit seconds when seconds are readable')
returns 12,26
